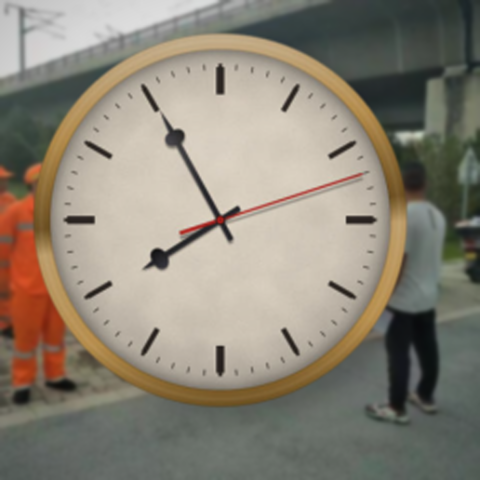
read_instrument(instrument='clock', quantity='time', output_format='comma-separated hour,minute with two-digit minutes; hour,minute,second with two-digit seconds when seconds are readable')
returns 7,55,12
